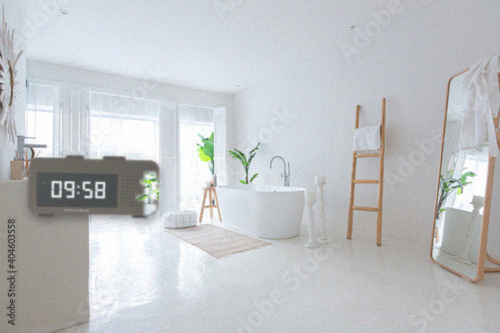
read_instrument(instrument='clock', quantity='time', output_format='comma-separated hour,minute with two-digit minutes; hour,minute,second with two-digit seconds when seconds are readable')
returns 9,58
